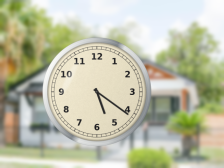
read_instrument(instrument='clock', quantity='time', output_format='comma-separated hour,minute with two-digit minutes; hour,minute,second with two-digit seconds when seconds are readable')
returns 5,21
